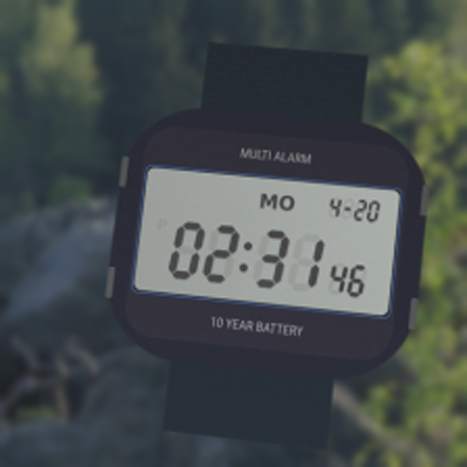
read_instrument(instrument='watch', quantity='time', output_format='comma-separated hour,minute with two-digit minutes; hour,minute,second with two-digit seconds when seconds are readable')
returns 2,31,46
